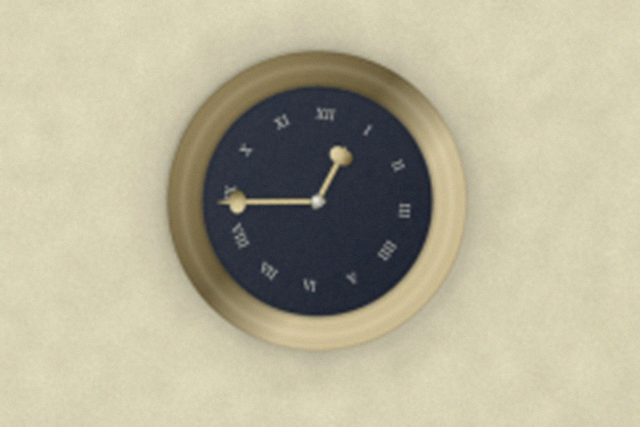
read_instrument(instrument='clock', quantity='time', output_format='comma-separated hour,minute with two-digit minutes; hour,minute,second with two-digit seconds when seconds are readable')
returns 12,44
